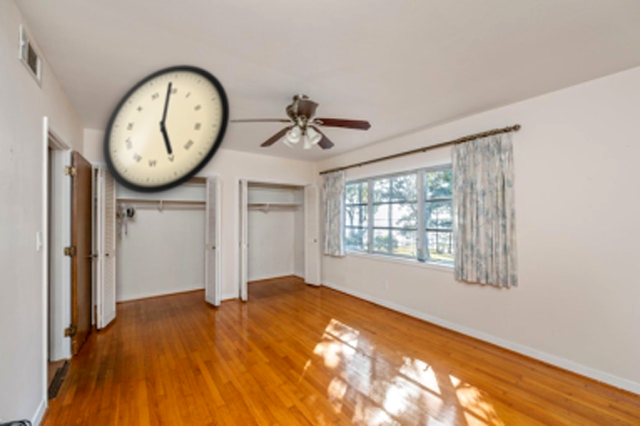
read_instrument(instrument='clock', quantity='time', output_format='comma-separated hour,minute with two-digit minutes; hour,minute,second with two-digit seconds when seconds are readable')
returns 4,59
